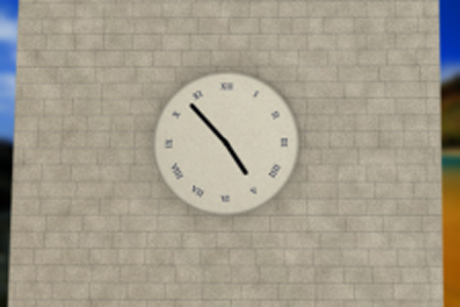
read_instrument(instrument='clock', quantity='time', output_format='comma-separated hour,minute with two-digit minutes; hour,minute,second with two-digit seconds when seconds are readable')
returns 4,53
